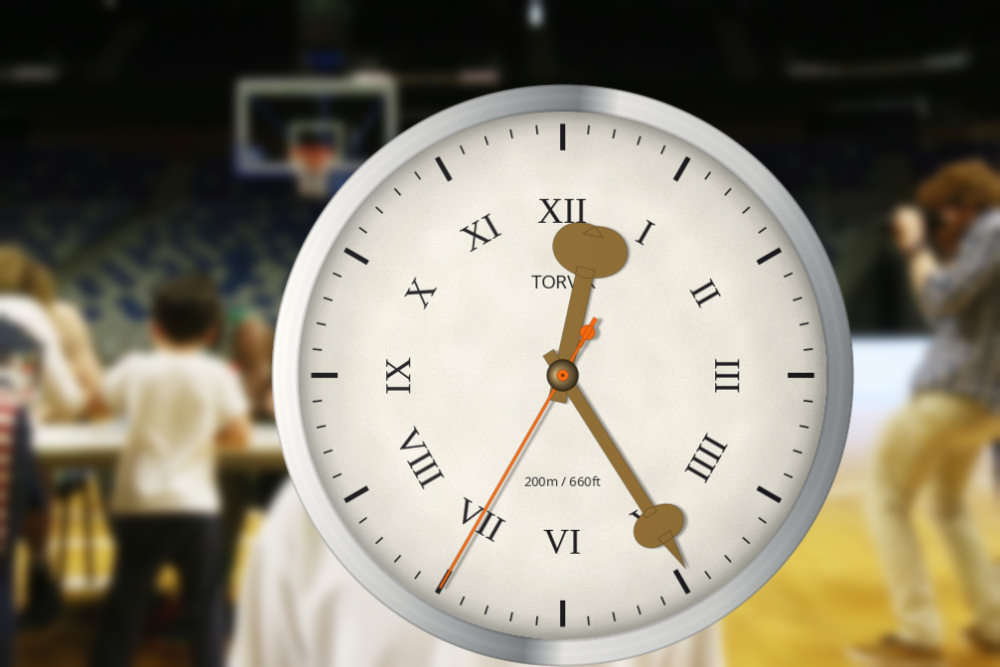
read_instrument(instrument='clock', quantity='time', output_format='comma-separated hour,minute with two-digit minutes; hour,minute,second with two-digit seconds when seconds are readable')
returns 12,24,35
